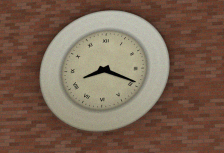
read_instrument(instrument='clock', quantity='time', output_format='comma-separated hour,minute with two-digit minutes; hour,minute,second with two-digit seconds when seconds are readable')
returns 8,19
